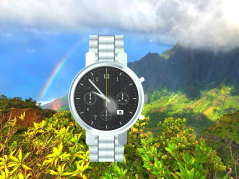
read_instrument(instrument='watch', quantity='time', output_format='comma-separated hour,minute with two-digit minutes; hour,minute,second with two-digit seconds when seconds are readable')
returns 9,53
